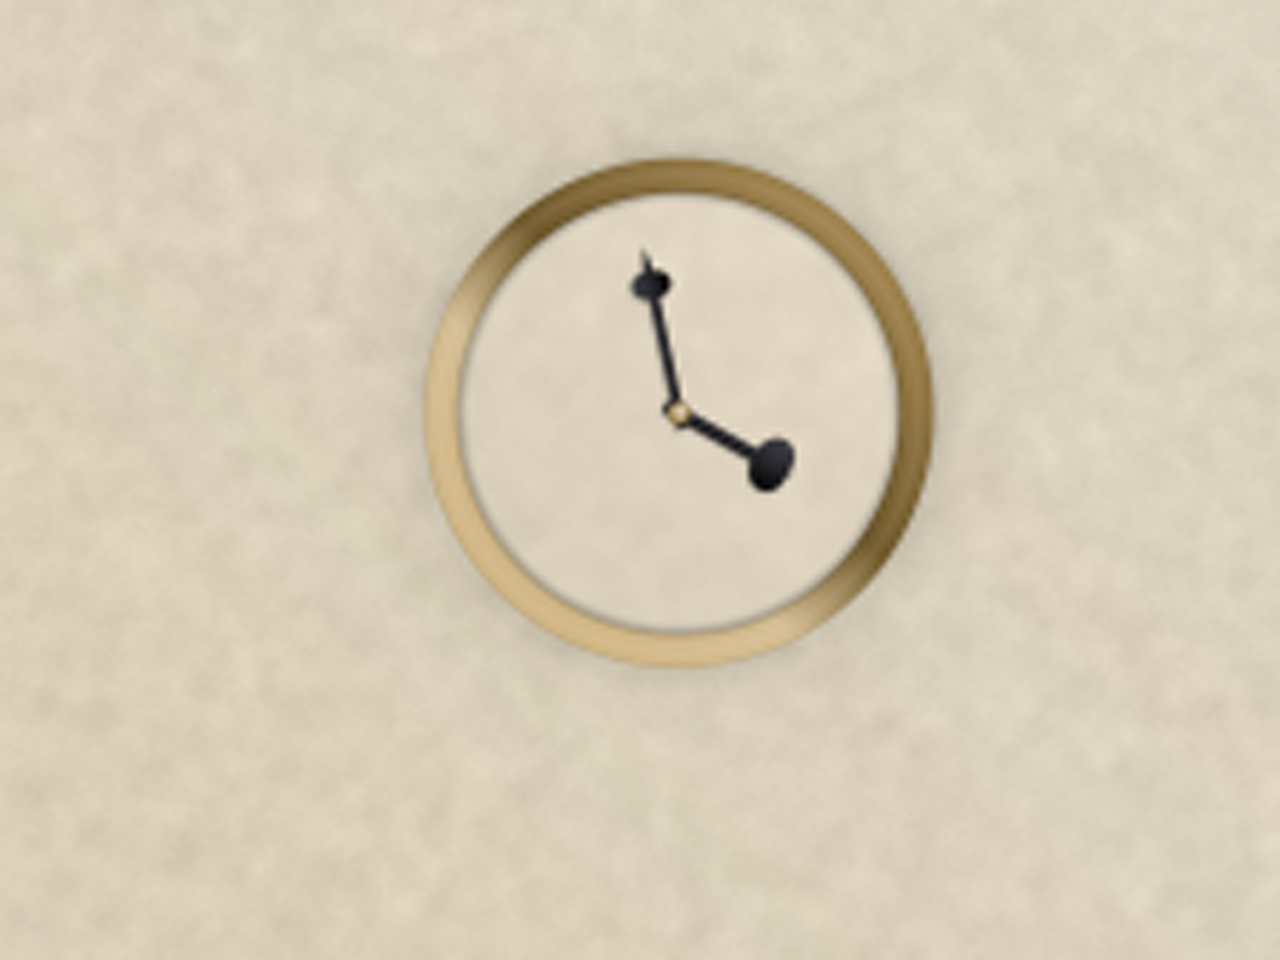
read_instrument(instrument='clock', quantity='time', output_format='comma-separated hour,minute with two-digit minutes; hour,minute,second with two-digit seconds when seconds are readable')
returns 3,58
